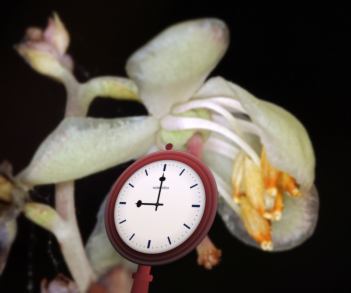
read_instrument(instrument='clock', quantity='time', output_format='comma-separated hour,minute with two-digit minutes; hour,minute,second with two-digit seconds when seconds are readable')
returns 9,00
